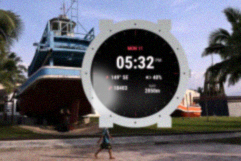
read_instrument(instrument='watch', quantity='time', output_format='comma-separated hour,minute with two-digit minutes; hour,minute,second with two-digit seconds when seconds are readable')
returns 5,32
